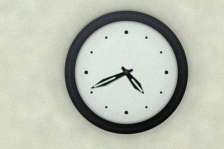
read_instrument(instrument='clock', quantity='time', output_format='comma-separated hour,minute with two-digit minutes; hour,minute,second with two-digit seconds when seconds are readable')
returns 4,41
